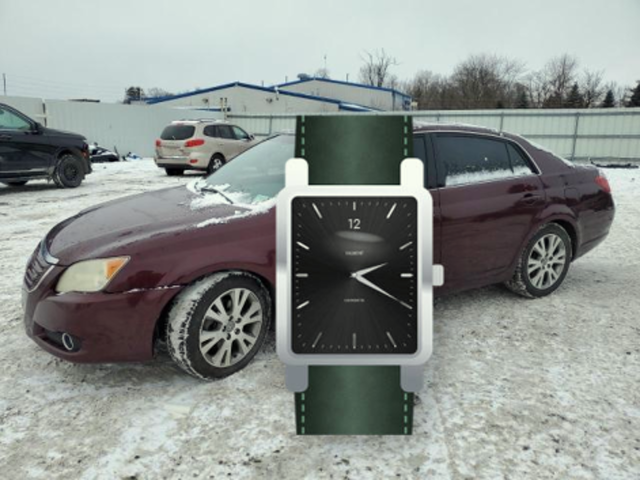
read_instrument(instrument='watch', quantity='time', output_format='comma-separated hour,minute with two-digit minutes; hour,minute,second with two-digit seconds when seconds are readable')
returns 2,20
